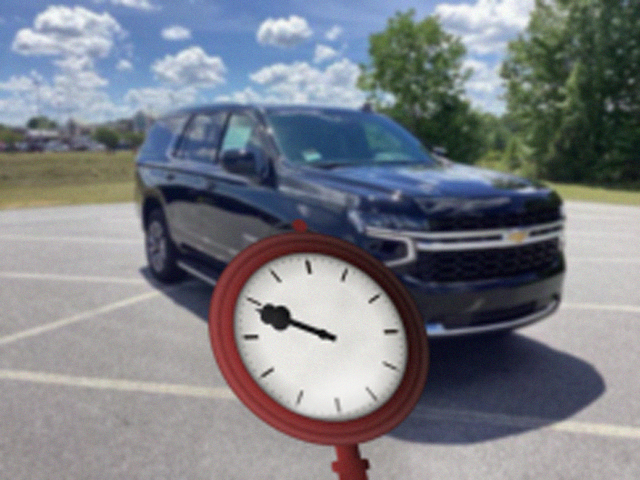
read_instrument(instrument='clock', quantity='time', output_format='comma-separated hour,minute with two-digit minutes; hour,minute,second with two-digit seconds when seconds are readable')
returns 9,49
